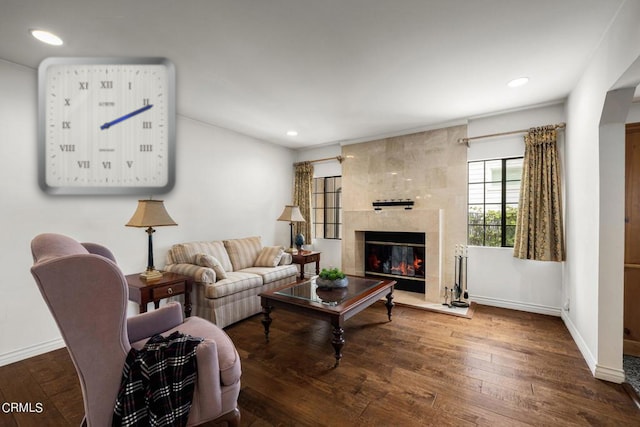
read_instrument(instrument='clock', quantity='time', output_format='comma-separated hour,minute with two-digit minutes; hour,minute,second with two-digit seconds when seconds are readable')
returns 2,11
